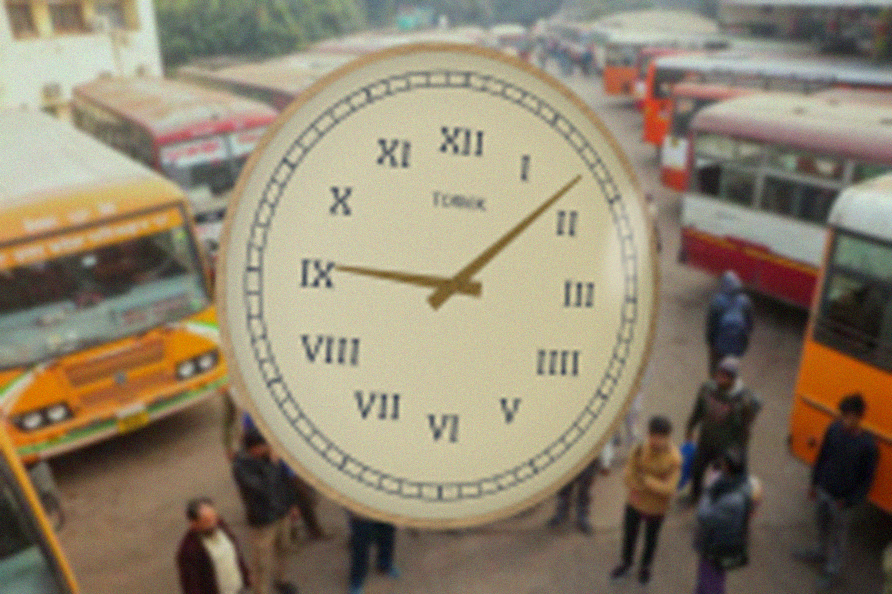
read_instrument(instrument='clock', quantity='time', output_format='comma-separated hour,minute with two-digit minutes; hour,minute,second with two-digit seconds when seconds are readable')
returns 9,08
